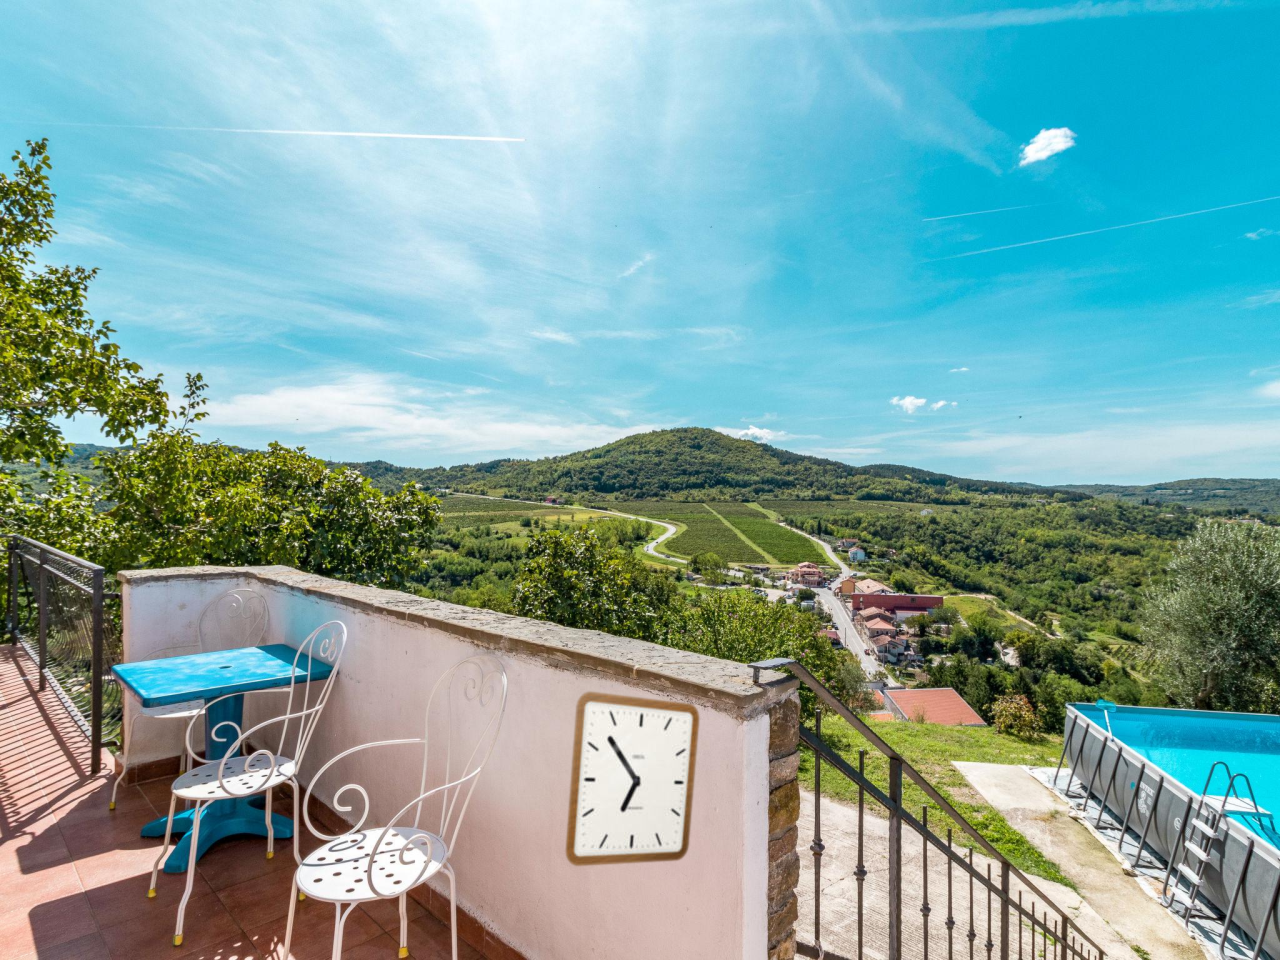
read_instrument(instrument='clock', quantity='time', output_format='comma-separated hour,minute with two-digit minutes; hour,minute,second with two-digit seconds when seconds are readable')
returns 6,53
